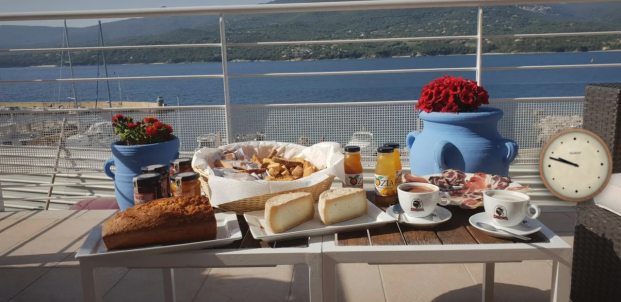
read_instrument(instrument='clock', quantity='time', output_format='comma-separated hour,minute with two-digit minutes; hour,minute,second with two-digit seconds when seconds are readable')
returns 9,48
